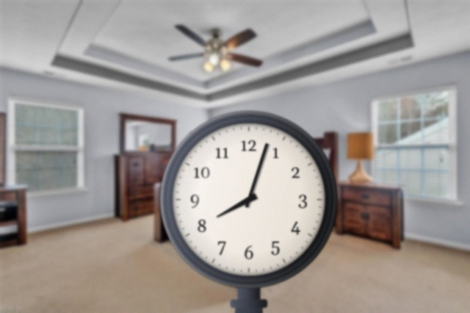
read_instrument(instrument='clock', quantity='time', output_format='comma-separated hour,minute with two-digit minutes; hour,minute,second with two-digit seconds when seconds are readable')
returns 8,03
